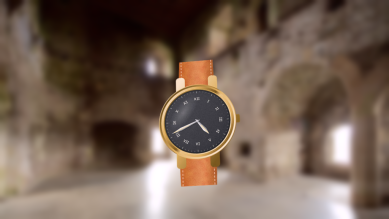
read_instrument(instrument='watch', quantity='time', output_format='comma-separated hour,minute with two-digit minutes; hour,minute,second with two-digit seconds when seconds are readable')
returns 4,41
